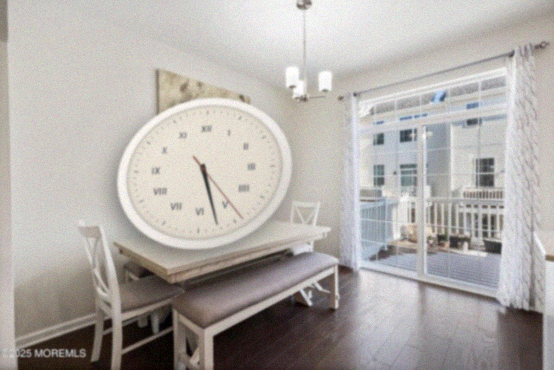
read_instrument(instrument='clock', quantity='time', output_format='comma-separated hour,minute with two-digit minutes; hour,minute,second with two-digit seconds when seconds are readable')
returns 5,27,24
